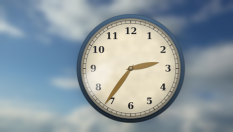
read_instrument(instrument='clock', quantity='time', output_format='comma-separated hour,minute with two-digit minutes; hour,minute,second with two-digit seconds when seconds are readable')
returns 2,36
